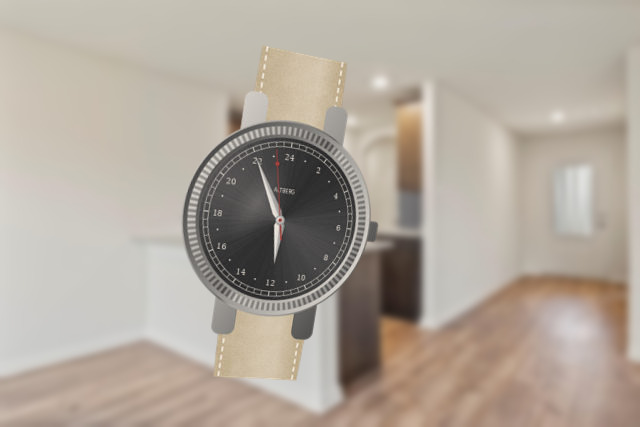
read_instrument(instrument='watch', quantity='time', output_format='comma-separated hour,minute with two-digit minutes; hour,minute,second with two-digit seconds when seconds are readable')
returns 11,54,58
